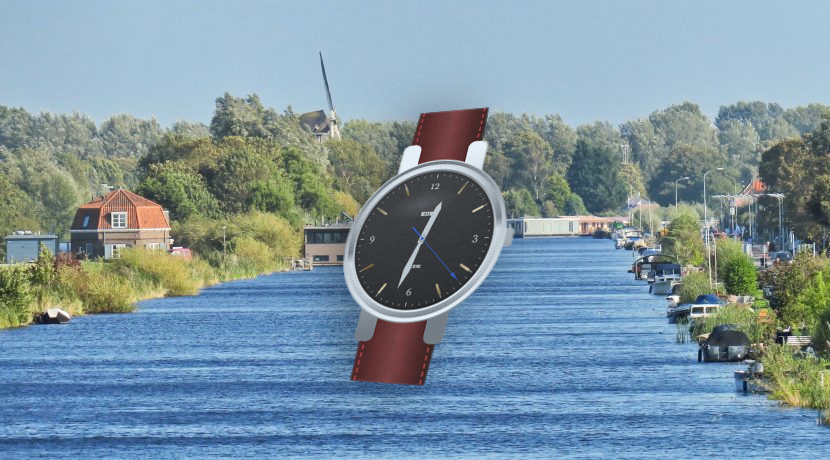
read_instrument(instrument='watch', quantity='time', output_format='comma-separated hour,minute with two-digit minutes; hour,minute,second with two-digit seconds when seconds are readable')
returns 12,32,22
